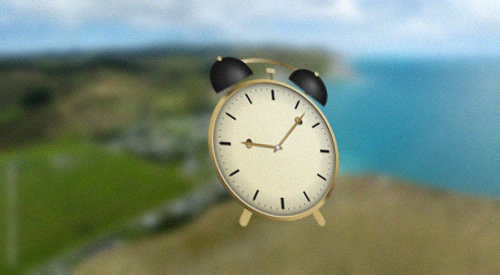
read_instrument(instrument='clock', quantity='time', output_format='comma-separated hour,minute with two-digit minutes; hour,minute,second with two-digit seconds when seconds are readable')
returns 9,07
